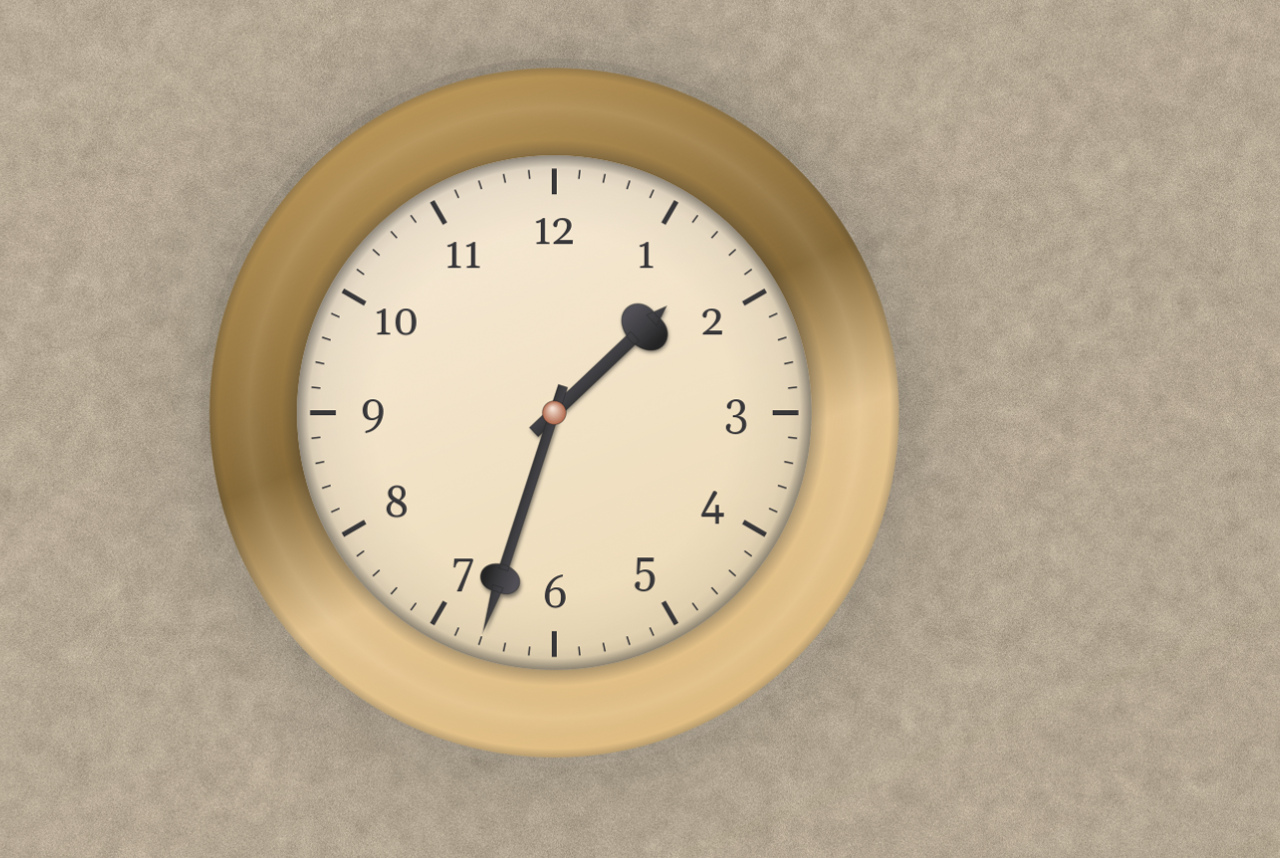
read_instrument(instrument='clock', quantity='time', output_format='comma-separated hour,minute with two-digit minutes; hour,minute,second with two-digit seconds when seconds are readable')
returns 1,33
